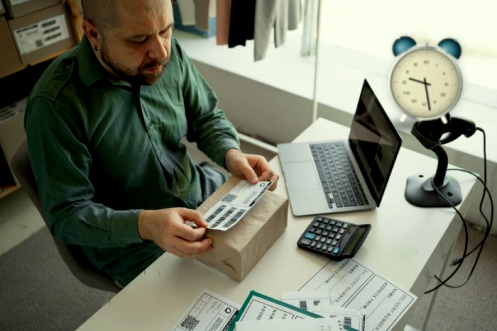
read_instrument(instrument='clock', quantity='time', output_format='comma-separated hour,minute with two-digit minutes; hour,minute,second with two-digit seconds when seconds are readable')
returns 9,28
